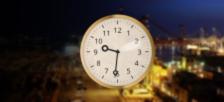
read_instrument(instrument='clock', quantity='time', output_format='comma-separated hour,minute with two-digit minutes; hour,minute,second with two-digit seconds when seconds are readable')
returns 9,31
